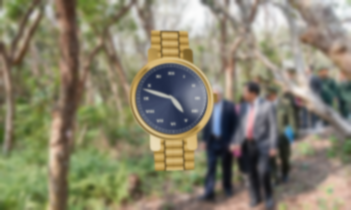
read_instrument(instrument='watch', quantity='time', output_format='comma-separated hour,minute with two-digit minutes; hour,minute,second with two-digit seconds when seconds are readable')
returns 4,48
